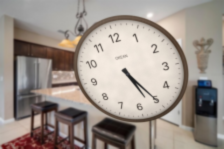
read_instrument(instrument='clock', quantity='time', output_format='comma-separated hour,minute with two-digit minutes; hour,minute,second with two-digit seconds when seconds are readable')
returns 5,25
